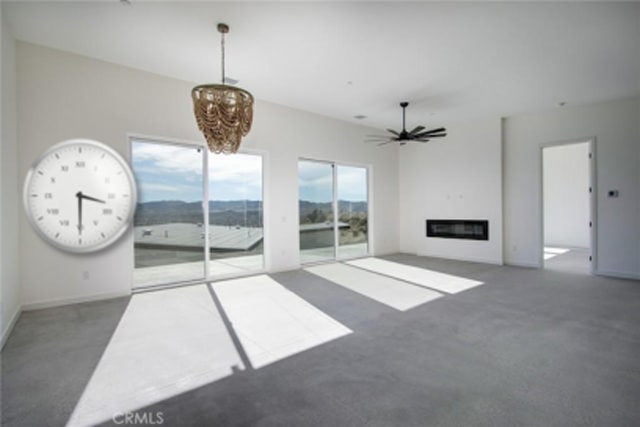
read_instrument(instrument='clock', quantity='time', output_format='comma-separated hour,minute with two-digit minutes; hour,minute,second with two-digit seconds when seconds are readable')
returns 3,30
